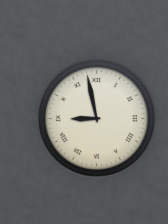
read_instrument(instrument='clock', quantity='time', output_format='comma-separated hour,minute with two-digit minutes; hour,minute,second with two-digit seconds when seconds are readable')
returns 8,58
